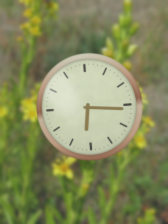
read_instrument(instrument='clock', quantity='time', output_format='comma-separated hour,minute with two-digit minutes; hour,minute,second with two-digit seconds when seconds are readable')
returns 6,16
